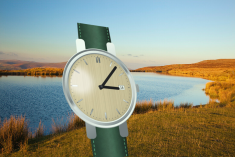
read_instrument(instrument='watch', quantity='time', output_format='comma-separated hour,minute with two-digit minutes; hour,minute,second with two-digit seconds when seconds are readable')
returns 3,07
